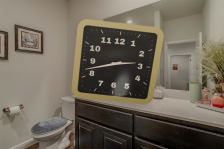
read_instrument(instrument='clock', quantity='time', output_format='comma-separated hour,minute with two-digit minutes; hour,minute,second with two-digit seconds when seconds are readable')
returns 2,42
